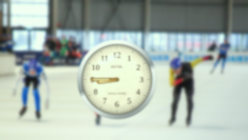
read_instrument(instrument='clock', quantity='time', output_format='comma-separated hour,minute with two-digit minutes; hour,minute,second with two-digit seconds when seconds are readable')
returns 8,45
